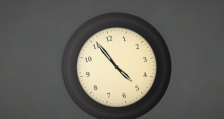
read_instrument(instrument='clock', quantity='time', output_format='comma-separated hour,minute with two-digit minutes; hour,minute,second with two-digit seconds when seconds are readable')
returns 4,56
